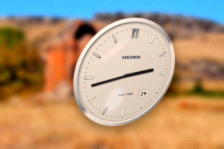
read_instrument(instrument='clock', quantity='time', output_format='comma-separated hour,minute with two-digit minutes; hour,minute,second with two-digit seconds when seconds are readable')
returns 2,43
